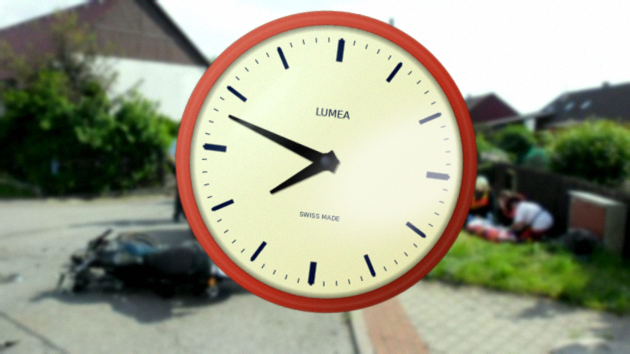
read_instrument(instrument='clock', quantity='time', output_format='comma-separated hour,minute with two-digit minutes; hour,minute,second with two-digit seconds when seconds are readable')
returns 7,48
